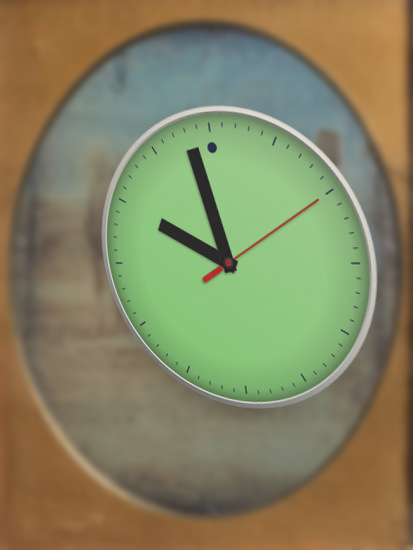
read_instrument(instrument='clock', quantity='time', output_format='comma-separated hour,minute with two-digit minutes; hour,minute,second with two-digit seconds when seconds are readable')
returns 9,58,10
